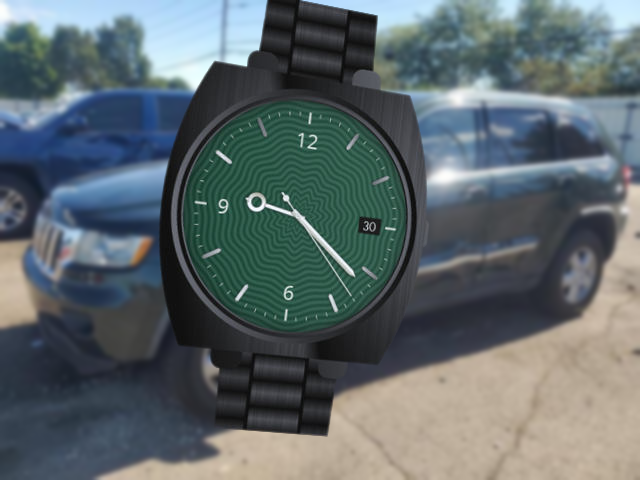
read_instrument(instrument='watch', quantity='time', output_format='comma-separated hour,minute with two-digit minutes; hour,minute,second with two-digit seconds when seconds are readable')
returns 9,21,23
